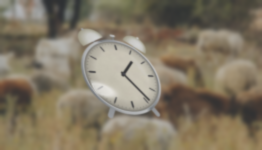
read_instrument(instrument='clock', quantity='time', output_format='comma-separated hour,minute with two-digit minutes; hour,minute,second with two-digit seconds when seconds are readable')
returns 1,24
